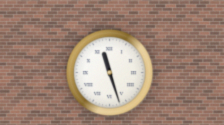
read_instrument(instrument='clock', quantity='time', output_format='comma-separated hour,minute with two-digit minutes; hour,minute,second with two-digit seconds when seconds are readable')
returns 11,27
